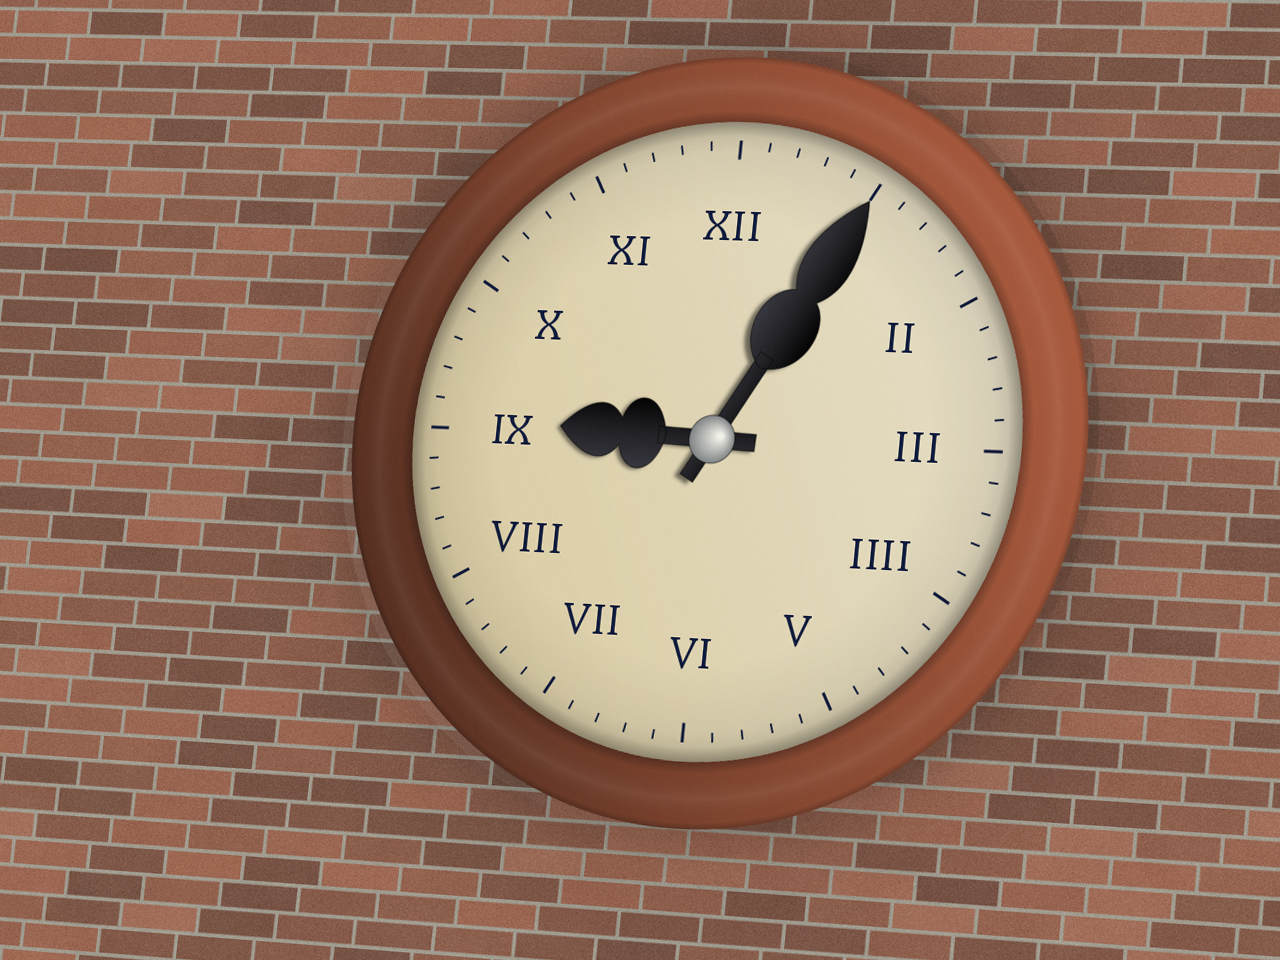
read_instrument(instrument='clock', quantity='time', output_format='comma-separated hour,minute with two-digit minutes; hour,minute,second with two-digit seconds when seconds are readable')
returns 9,05
